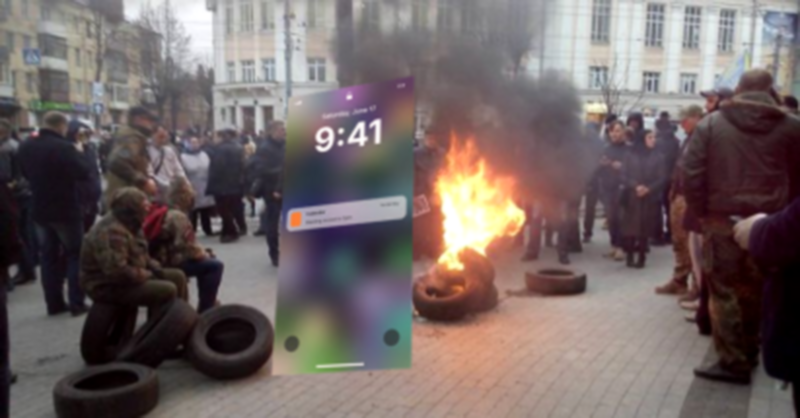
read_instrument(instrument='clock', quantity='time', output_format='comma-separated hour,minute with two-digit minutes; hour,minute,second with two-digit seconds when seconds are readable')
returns 9,41
